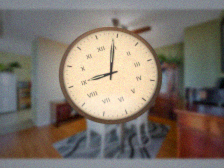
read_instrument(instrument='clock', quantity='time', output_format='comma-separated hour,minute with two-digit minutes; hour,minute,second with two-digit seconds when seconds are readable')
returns 9,04
